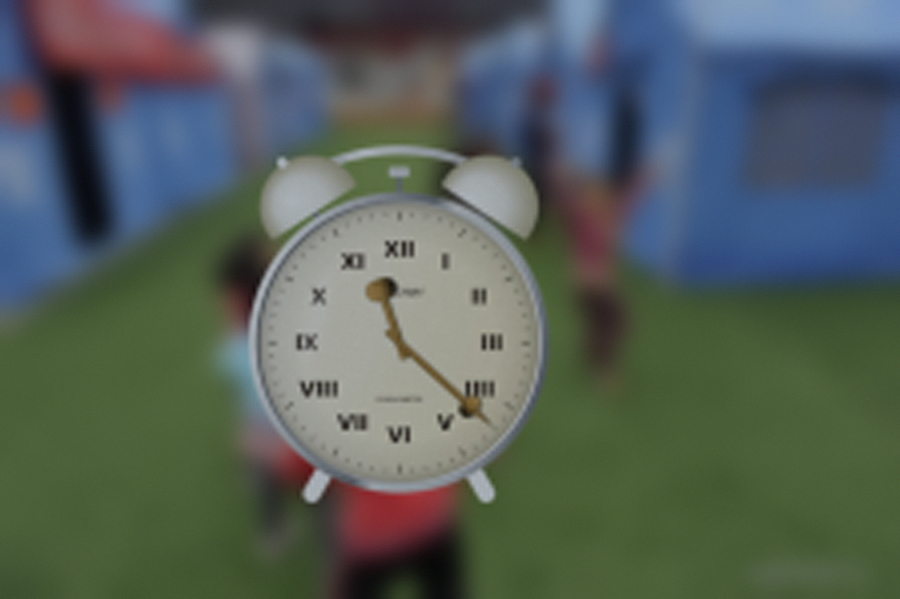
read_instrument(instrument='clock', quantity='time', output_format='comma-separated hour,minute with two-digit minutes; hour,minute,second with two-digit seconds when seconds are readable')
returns 11,22
